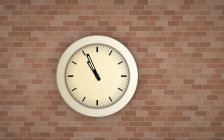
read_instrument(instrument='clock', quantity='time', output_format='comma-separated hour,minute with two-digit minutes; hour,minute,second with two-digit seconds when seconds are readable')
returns 10,56
